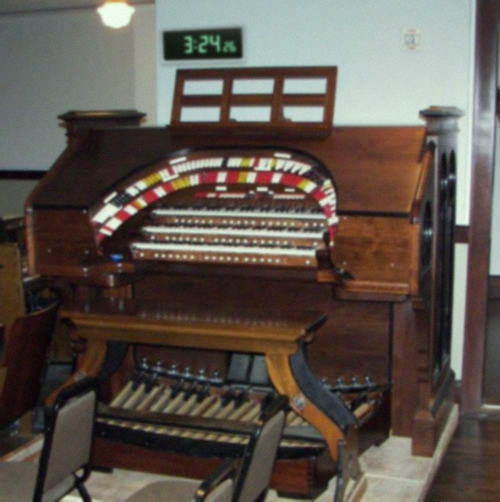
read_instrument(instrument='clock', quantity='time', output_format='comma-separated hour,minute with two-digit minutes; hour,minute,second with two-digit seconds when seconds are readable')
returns 3,24
